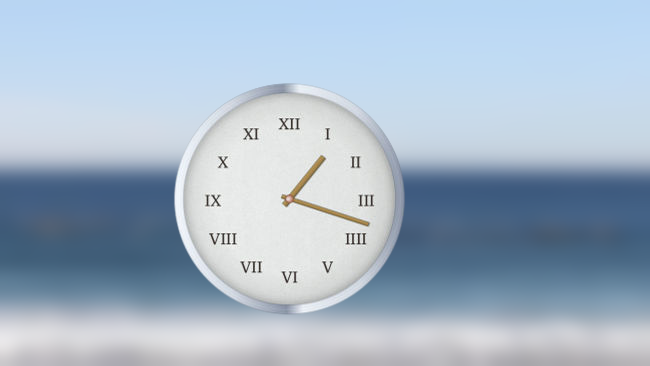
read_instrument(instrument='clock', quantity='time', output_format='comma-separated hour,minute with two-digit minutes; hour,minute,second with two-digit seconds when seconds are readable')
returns 1,18
